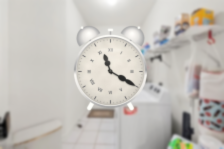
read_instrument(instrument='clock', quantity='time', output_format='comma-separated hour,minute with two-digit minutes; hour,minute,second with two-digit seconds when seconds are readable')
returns 11,20
